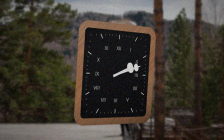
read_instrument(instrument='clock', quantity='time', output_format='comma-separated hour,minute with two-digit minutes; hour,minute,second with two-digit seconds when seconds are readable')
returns 2,12
